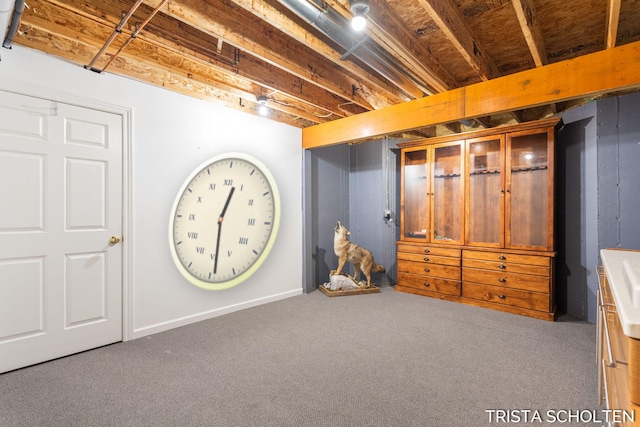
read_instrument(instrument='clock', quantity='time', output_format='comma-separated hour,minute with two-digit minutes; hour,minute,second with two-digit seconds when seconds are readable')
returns 12,29
